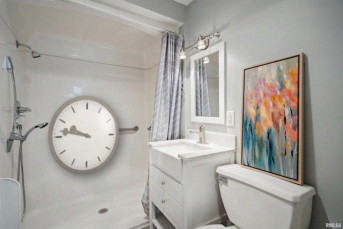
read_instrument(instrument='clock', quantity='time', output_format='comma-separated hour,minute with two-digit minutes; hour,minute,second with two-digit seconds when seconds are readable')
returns 9,47
